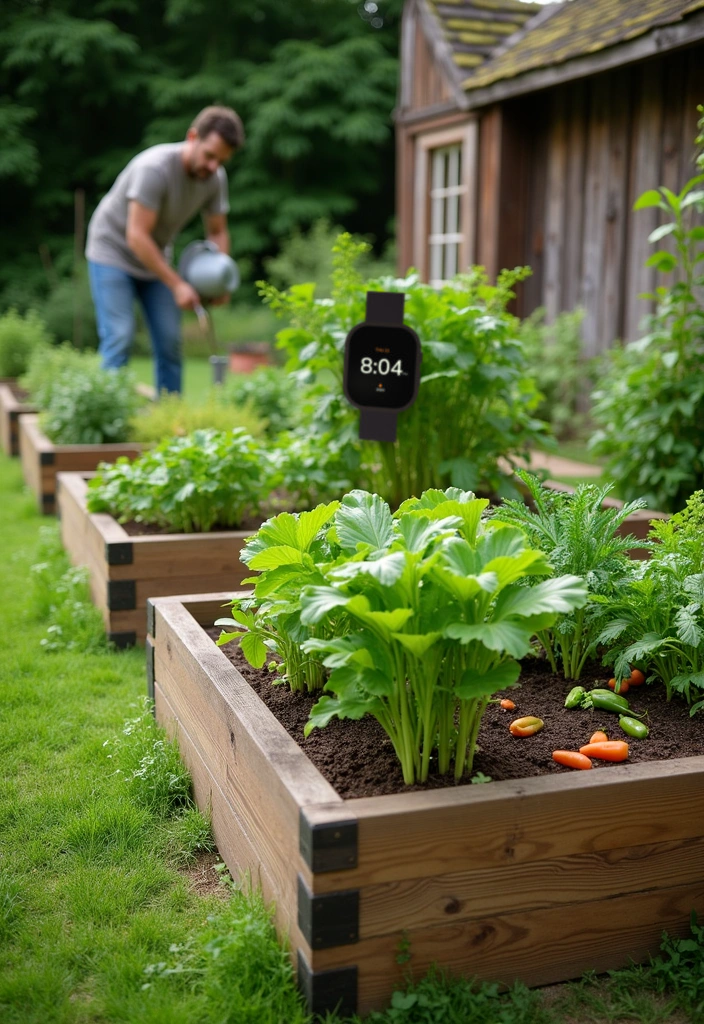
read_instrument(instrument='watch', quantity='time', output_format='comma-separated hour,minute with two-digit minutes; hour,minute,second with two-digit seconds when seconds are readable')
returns 8,04
